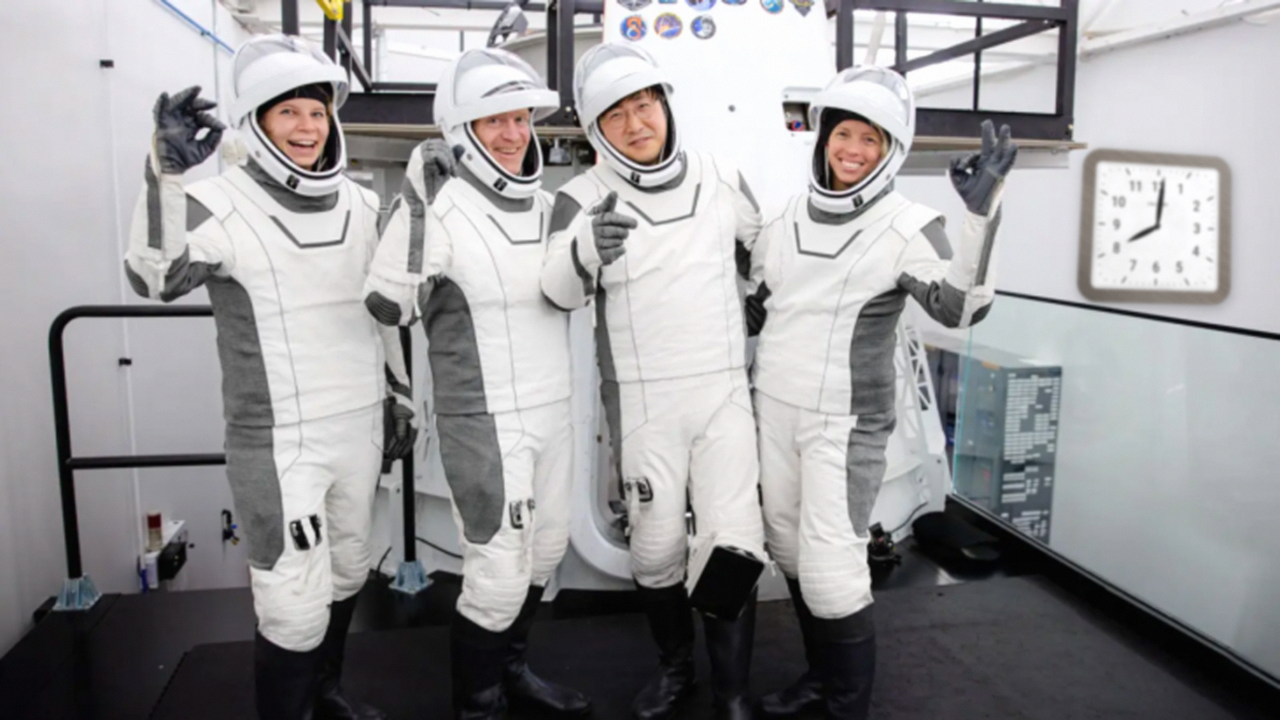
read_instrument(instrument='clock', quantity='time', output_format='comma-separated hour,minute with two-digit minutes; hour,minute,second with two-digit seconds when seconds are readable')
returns 8,01
